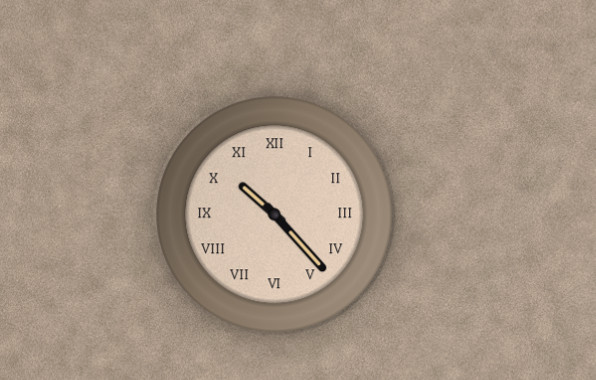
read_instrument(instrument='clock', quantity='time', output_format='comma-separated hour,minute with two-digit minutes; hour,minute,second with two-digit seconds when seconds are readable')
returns 10,23
